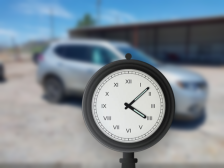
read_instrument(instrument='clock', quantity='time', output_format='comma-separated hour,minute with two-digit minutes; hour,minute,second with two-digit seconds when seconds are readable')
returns 4,08
